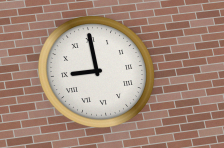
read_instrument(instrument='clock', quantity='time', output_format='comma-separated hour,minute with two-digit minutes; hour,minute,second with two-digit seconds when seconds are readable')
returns 9,00
